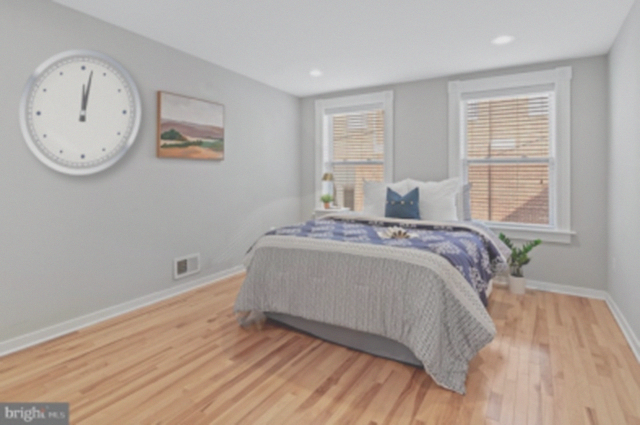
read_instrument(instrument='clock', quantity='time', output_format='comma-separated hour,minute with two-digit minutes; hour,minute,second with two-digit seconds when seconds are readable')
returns 12,02
